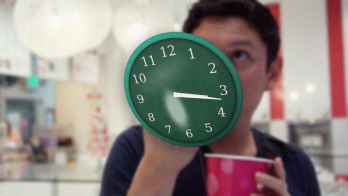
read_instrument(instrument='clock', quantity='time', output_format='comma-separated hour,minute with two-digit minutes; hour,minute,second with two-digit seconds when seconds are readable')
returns 3,17
